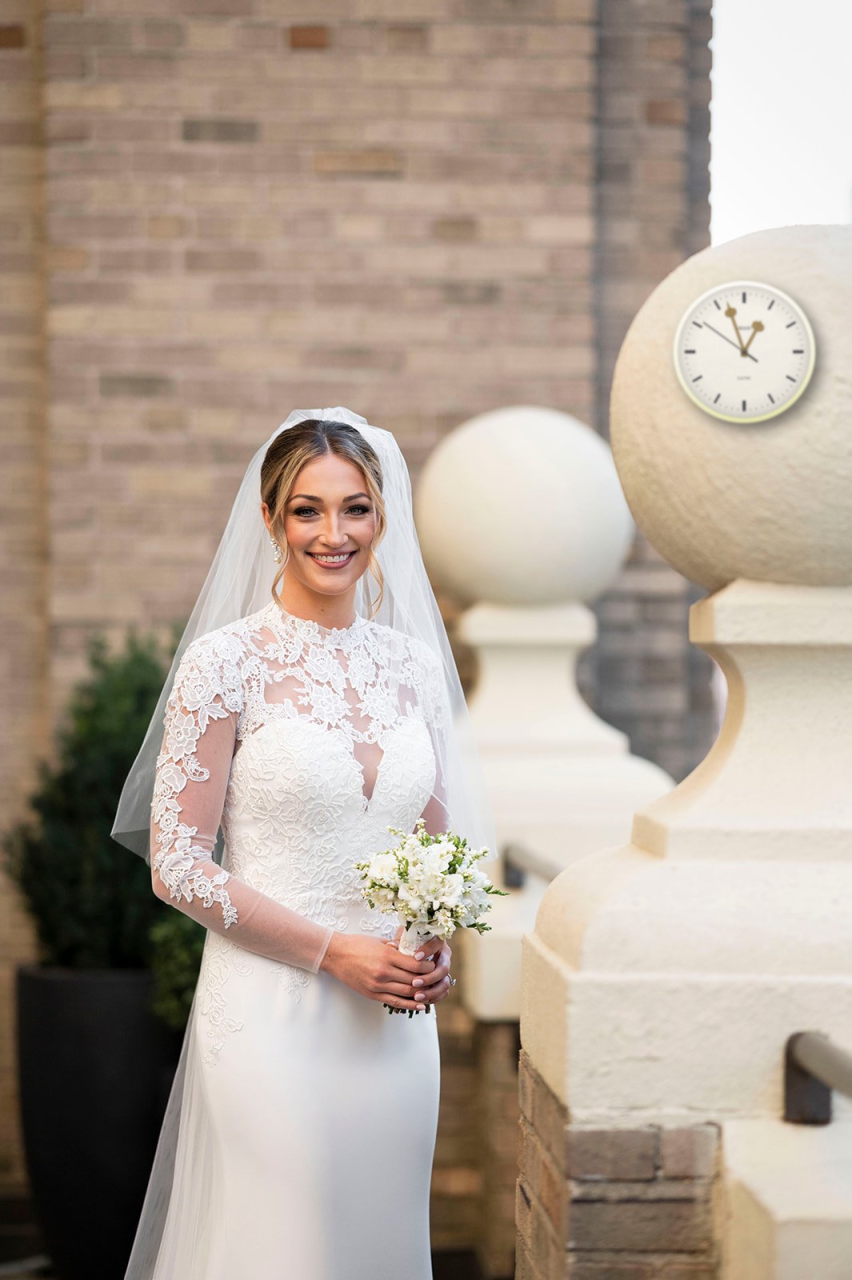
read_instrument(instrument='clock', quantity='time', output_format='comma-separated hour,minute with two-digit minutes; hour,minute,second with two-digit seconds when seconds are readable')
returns 12,56,51
